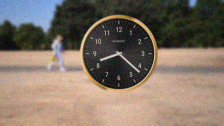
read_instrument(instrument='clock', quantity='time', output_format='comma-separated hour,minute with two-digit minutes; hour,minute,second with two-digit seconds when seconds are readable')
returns 8,22
